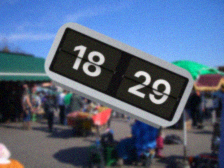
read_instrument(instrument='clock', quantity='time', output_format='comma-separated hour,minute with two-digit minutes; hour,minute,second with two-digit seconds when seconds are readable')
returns 18,29
